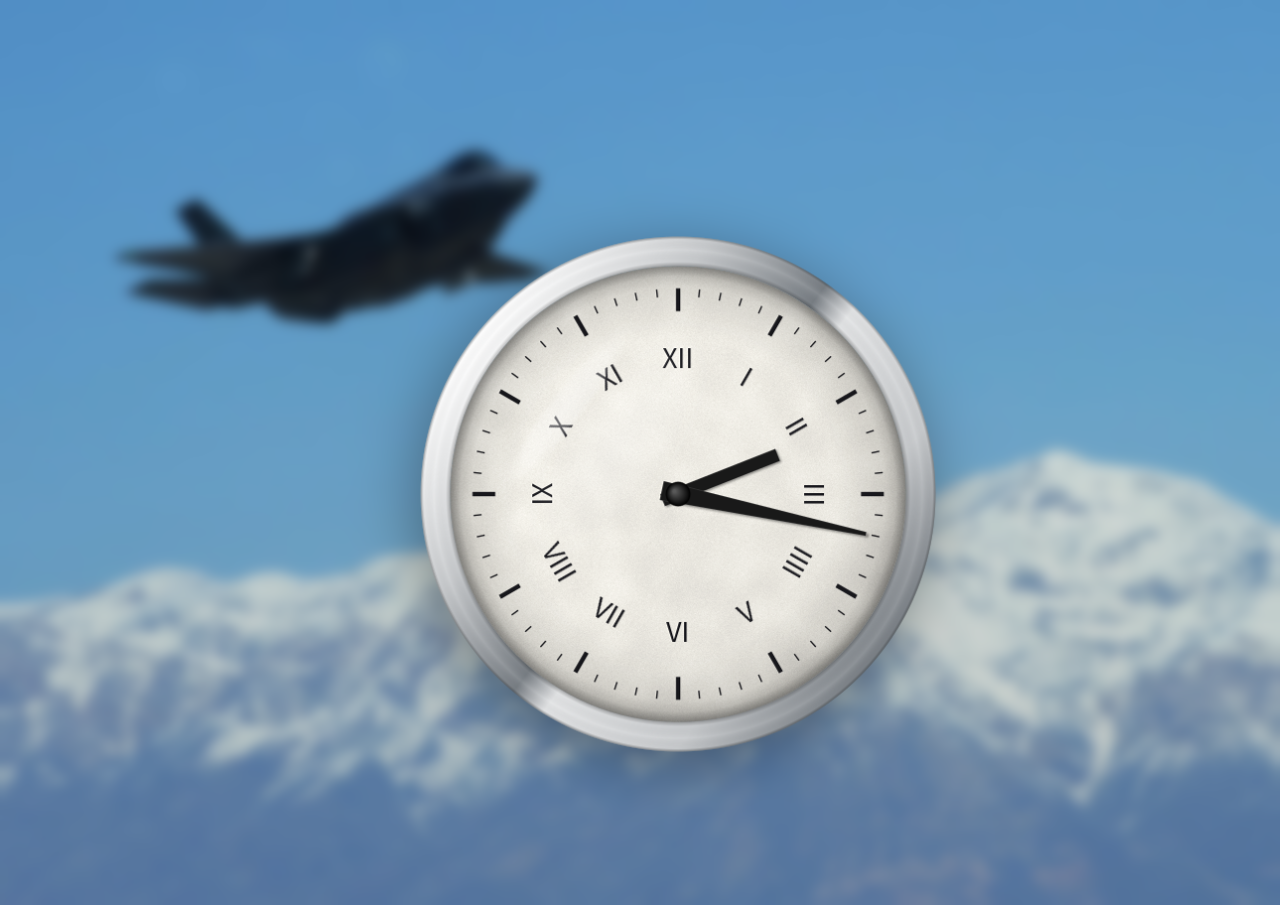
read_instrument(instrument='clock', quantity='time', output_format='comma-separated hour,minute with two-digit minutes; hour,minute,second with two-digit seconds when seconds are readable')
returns 2,17
